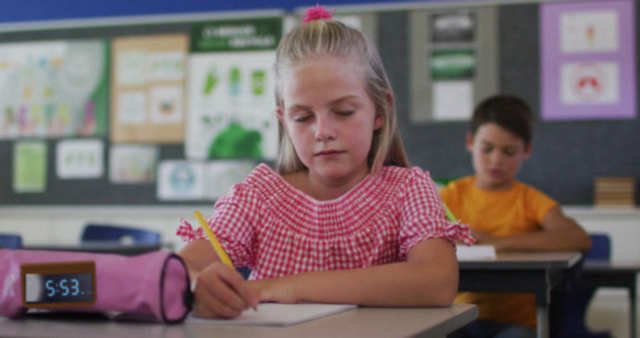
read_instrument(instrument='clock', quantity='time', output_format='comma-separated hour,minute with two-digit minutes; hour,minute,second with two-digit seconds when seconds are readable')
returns 5,53
